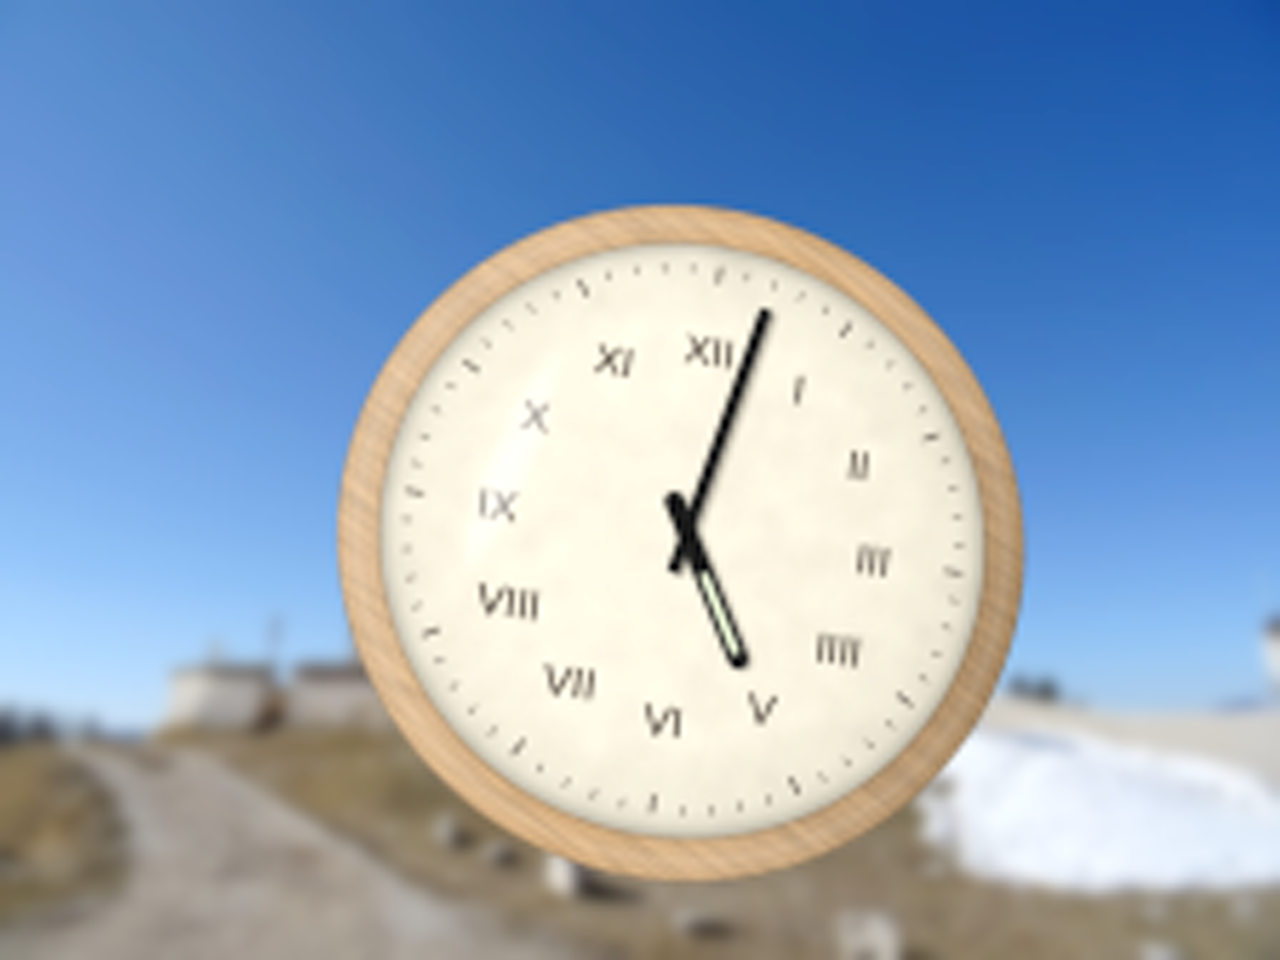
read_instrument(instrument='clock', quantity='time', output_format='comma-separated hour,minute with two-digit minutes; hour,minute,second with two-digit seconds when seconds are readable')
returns 5,02
